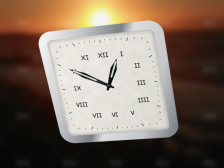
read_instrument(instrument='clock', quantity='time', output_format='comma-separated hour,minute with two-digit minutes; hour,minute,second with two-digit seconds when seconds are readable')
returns 12,50
